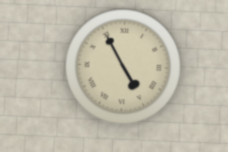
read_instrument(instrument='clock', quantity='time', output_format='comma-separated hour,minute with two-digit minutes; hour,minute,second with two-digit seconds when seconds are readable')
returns 4,55
